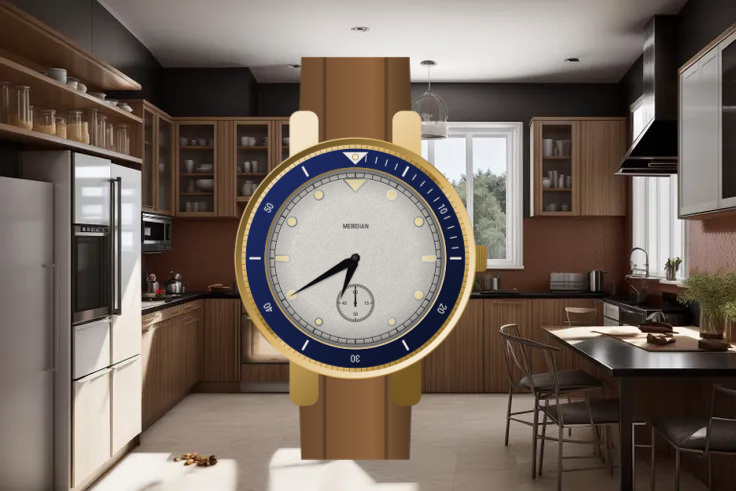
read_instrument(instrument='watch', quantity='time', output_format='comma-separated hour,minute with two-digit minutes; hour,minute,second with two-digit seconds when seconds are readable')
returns 6,40
